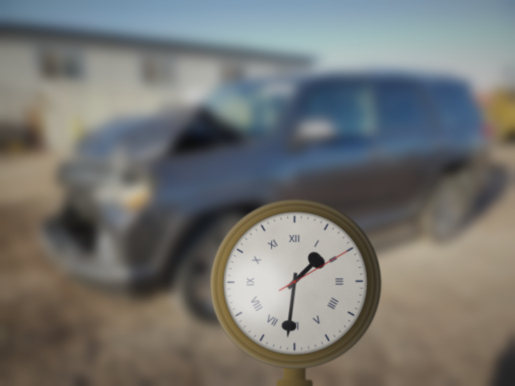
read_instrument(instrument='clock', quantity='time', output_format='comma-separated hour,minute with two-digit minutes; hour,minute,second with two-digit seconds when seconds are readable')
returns 1,31,10
